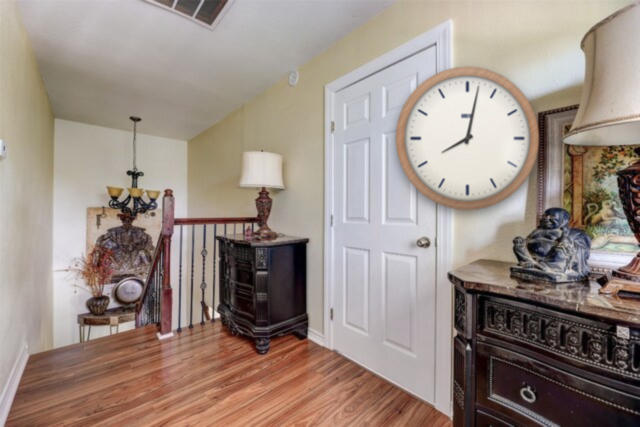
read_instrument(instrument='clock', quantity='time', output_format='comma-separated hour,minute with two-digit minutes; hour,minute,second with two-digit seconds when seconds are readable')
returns 8,02
